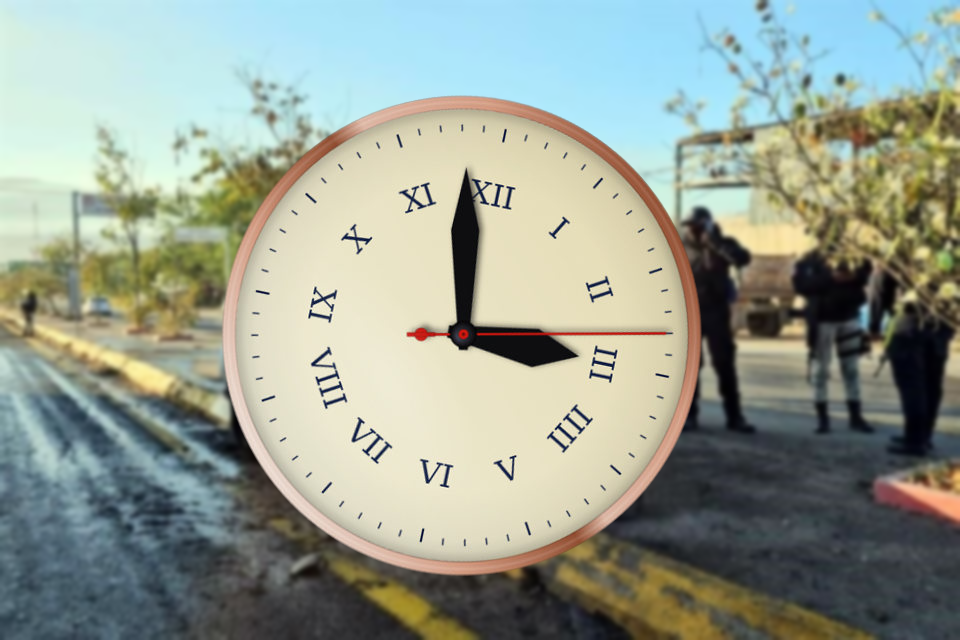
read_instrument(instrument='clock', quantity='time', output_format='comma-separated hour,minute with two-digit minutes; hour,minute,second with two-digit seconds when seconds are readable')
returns 2,58,13
